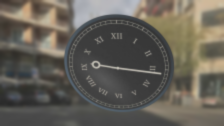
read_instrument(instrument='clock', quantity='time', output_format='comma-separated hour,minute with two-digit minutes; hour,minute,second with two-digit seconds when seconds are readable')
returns 9,16
